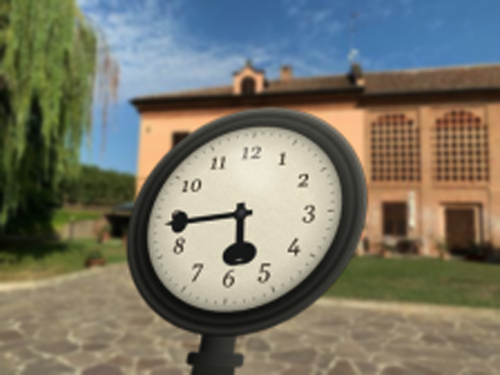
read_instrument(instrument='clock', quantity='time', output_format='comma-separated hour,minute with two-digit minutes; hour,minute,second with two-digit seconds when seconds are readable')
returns 5,44
